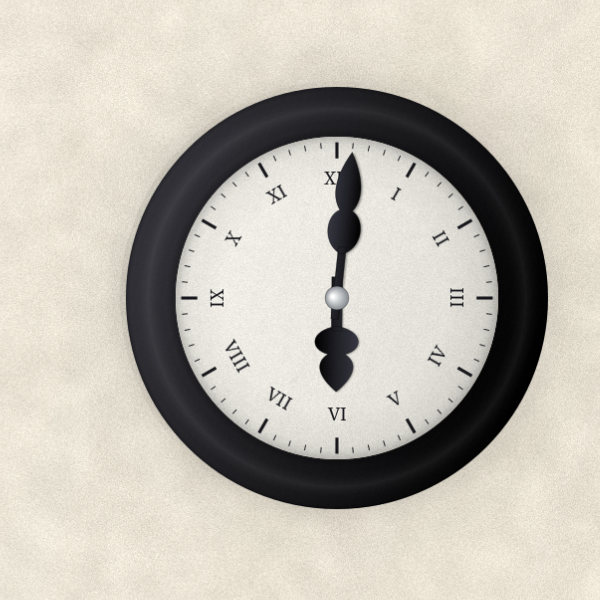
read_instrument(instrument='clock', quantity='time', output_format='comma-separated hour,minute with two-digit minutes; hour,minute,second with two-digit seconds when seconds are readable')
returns 6,01
